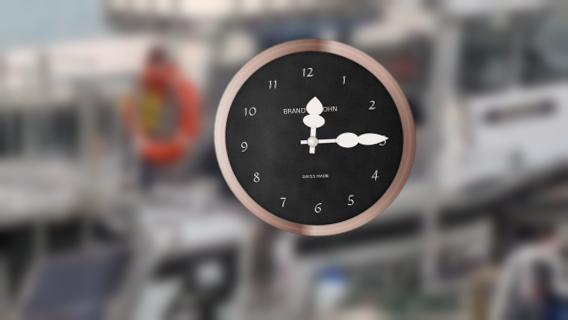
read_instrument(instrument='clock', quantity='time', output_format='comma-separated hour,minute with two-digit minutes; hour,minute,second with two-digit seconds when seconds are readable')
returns 12,15
